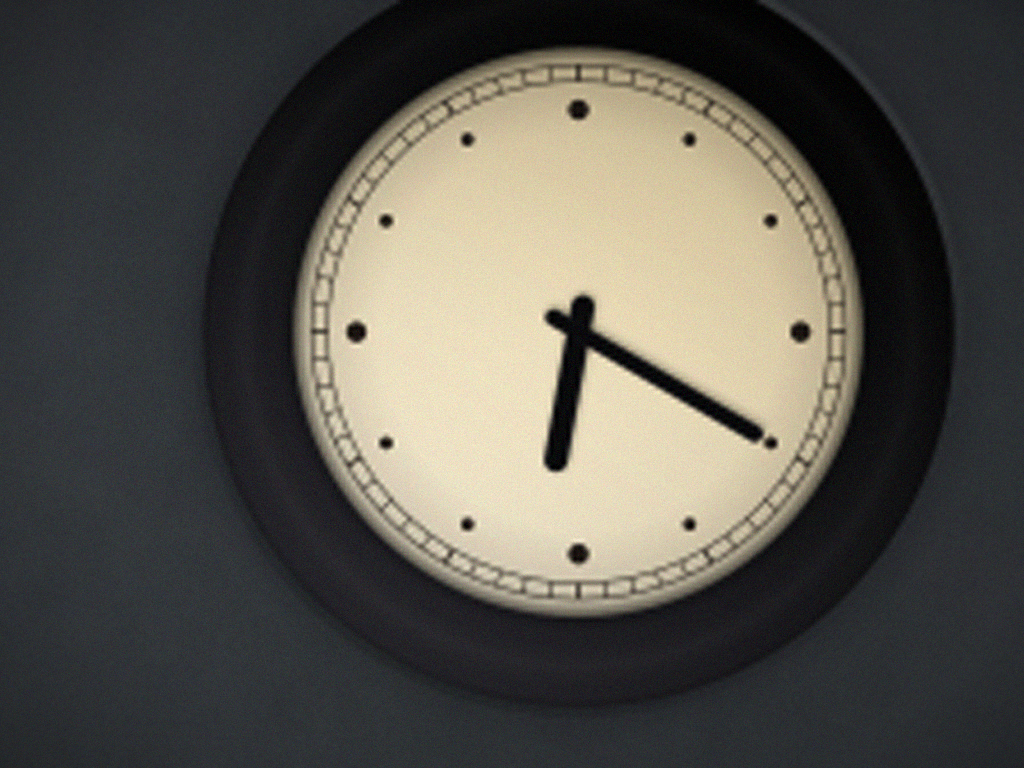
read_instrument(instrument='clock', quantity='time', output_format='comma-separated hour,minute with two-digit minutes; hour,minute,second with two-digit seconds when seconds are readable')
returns 6,20
